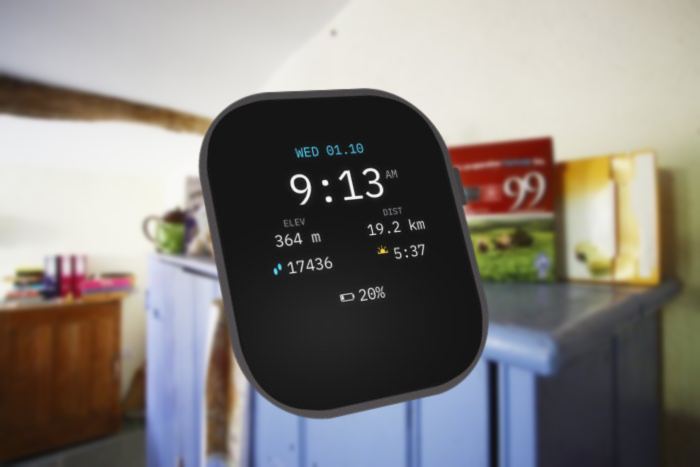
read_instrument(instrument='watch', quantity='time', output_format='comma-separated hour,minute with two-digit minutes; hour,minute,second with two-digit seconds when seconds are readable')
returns 9,13
